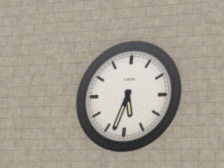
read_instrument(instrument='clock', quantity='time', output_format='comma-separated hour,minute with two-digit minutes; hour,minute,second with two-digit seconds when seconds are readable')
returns 5,33
